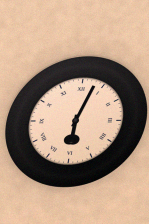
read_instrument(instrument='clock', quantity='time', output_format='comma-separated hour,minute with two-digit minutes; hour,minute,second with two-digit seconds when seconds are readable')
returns 6,03
